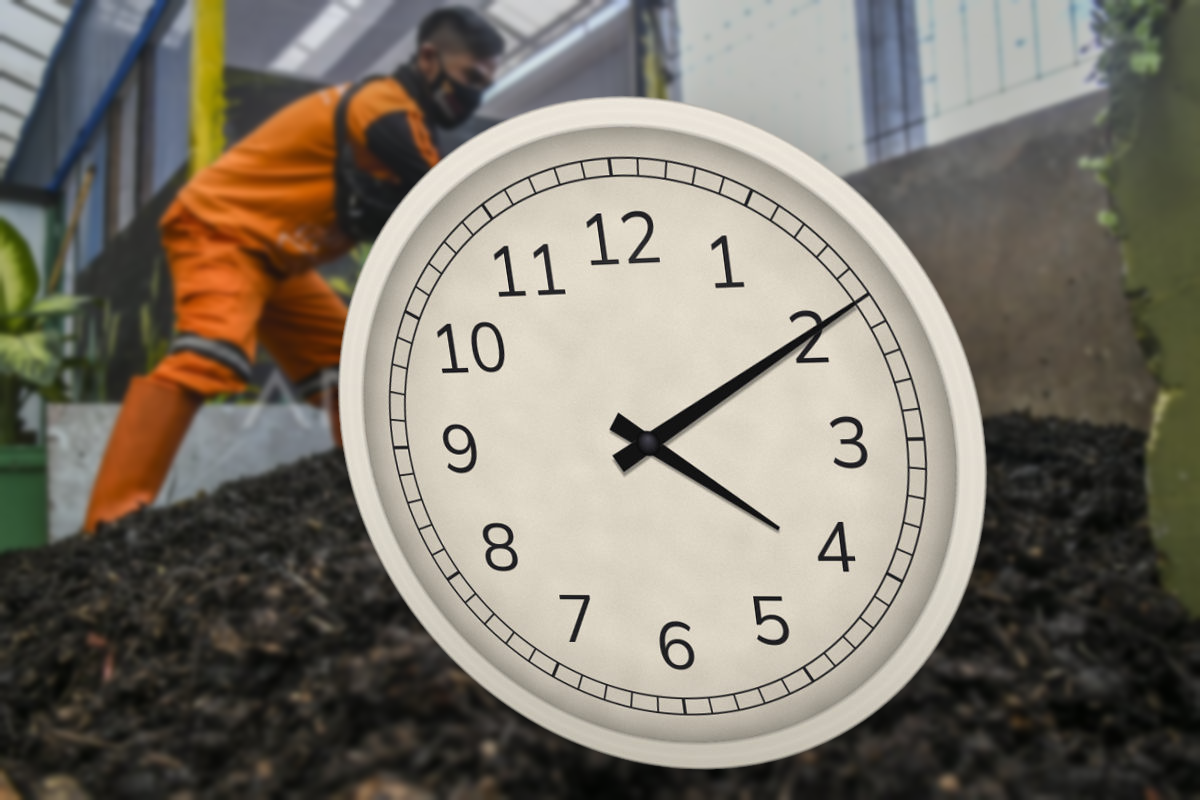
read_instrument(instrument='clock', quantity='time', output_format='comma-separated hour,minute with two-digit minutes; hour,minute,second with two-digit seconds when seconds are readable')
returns 4,10
